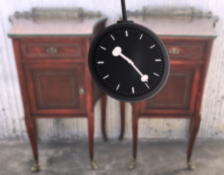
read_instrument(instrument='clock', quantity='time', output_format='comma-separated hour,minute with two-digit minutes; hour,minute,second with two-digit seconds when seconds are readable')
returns 10,24
